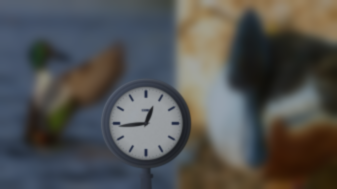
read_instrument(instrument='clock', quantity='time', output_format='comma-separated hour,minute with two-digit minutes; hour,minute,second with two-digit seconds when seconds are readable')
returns 12,44
